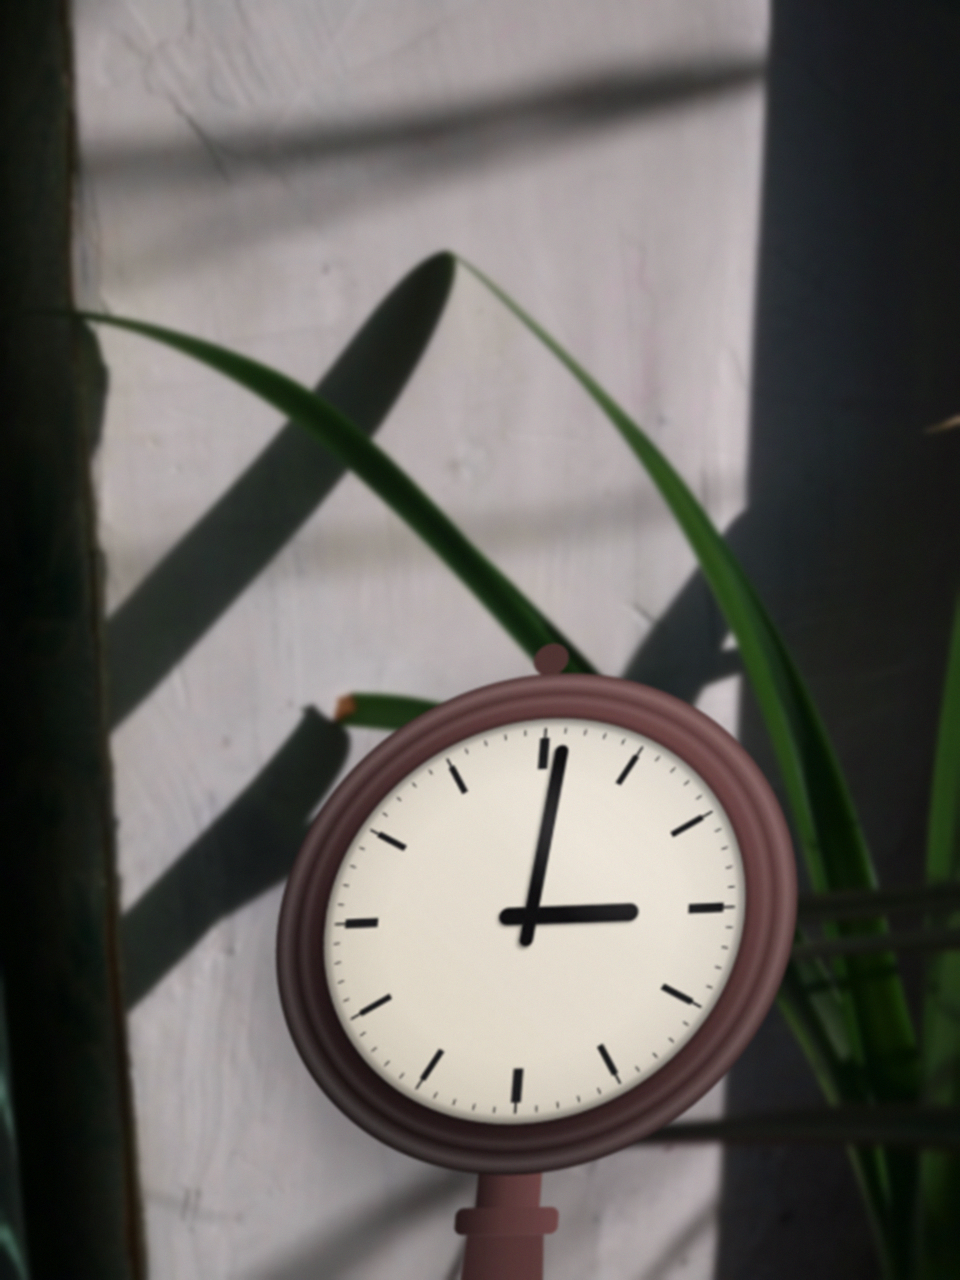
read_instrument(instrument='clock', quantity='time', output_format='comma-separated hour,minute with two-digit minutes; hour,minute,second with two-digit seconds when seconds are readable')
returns 3,01
